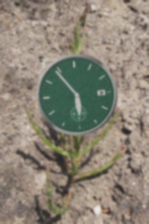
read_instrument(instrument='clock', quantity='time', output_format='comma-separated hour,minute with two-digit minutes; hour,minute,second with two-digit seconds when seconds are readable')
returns 5,54
